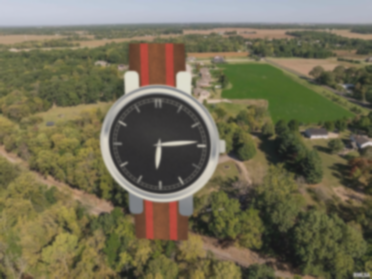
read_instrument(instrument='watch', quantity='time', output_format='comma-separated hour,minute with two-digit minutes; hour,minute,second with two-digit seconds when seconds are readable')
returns 6,14
